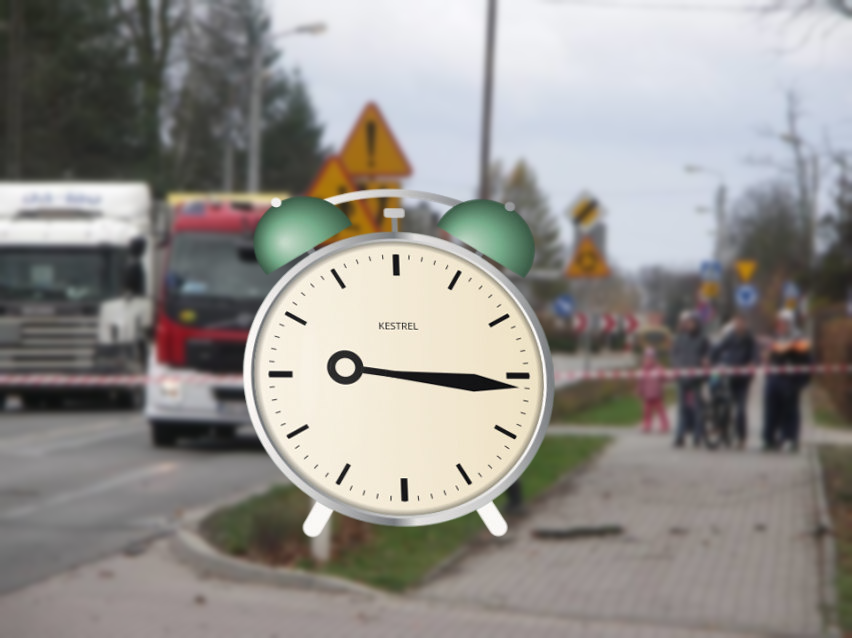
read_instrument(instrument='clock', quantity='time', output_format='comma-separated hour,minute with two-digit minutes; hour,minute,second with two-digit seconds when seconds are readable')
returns 9,16
